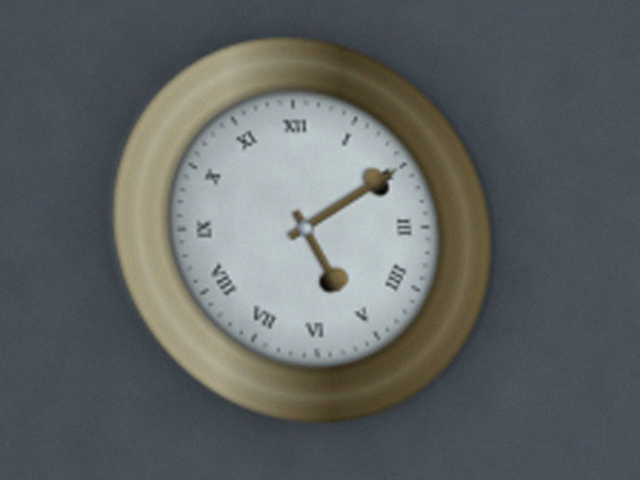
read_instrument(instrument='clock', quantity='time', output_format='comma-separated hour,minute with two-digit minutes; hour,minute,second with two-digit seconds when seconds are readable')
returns 5,10
